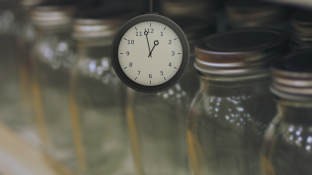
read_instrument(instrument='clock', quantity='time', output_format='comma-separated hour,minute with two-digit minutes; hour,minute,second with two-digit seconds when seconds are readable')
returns 12,58
